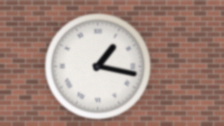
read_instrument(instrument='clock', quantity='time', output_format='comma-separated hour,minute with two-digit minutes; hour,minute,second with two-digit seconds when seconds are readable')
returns 1,17
